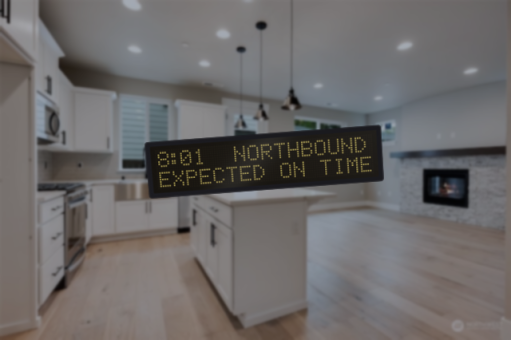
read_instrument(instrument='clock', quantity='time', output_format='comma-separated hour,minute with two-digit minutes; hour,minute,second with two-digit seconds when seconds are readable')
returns 8,01
